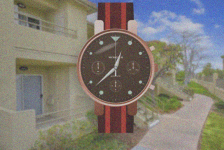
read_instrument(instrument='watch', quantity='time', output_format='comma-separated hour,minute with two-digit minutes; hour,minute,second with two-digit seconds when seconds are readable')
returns 12,38
